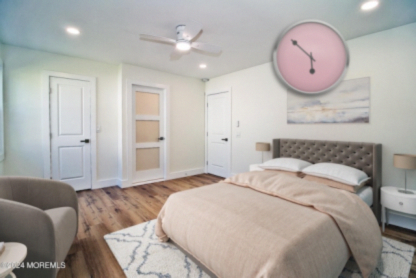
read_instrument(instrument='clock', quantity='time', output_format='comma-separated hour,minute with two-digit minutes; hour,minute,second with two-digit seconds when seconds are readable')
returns 5,52
